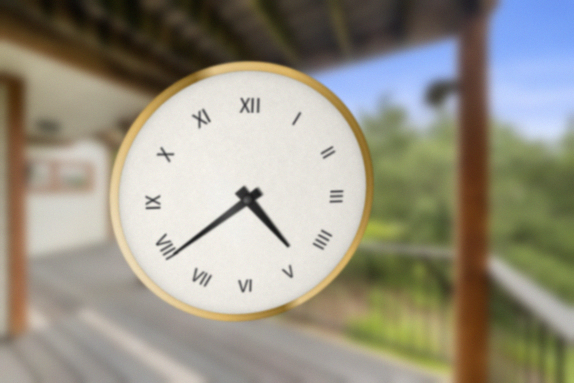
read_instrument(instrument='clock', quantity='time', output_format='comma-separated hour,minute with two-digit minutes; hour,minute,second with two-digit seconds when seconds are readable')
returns 4,39
